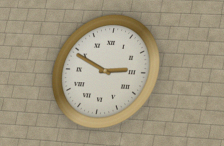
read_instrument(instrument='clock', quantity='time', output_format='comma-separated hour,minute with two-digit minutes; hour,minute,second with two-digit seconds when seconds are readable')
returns 2,49
